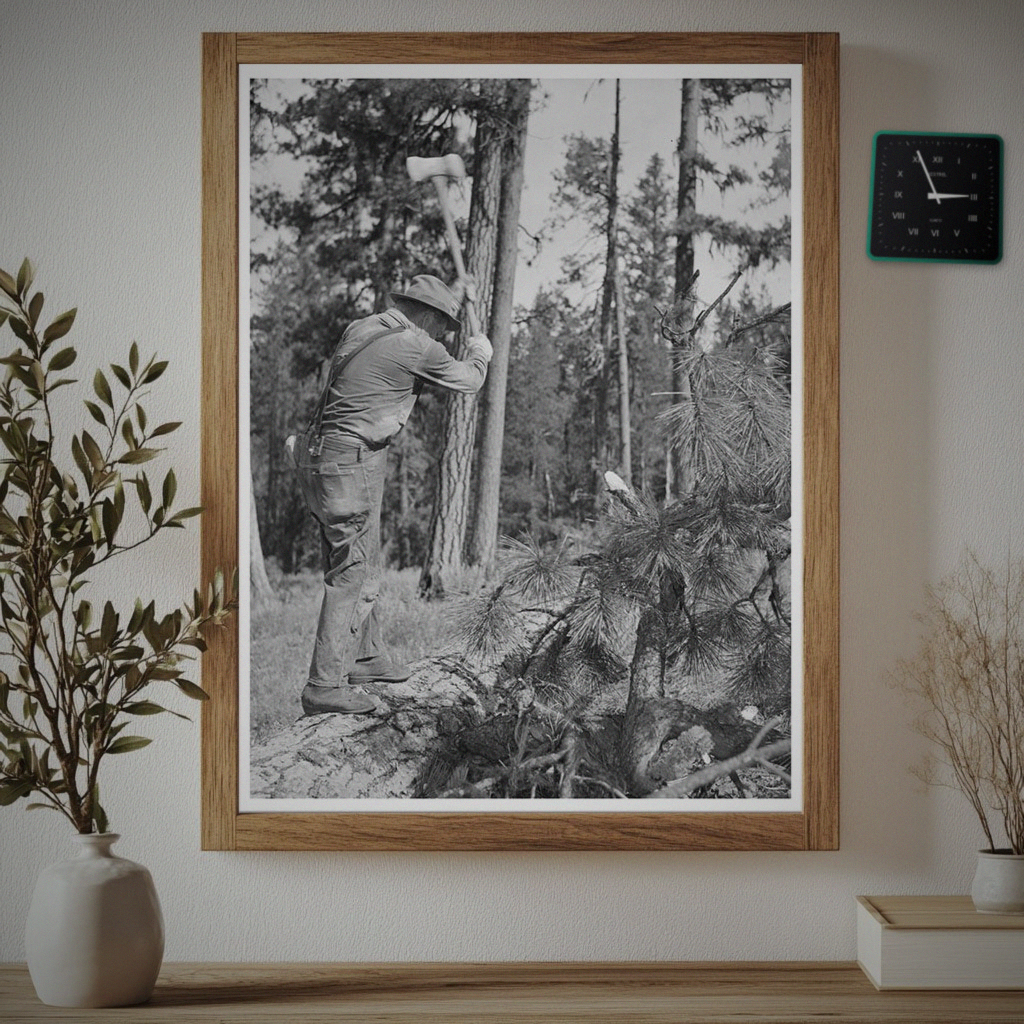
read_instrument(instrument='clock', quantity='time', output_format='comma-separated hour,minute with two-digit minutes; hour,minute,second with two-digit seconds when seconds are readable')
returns 2,56
